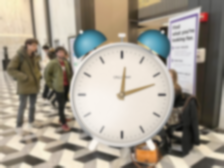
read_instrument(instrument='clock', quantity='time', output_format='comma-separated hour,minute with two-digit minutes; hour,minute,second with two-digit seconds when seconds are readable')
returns 12,12
